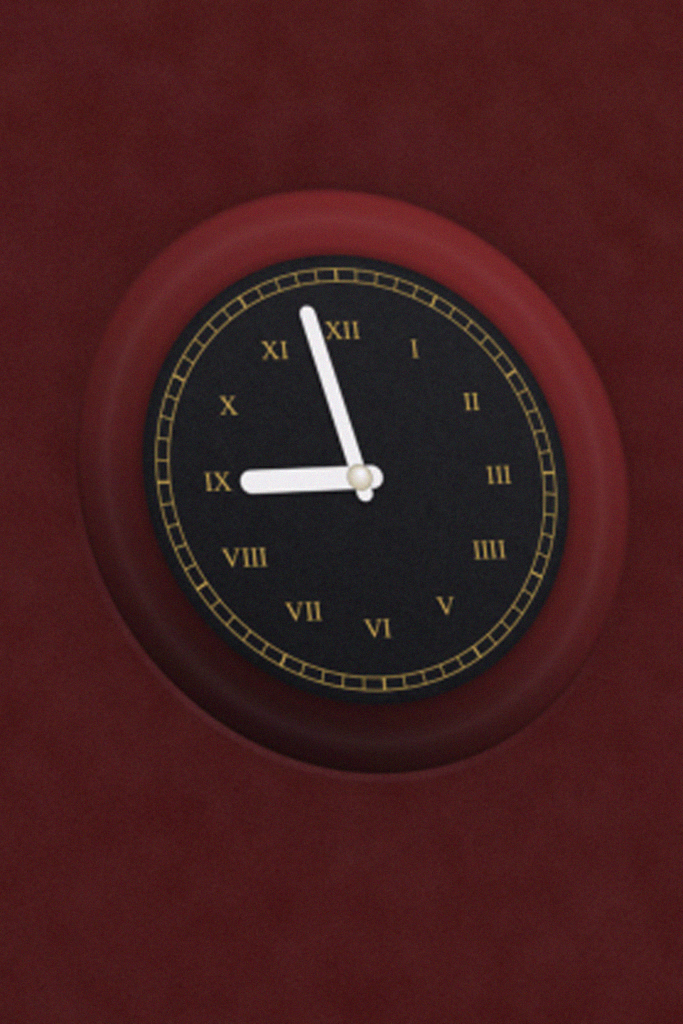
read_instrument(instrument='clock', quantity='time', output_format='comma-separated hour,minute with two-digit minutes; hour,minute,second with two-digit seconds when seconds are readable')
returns 8,58
